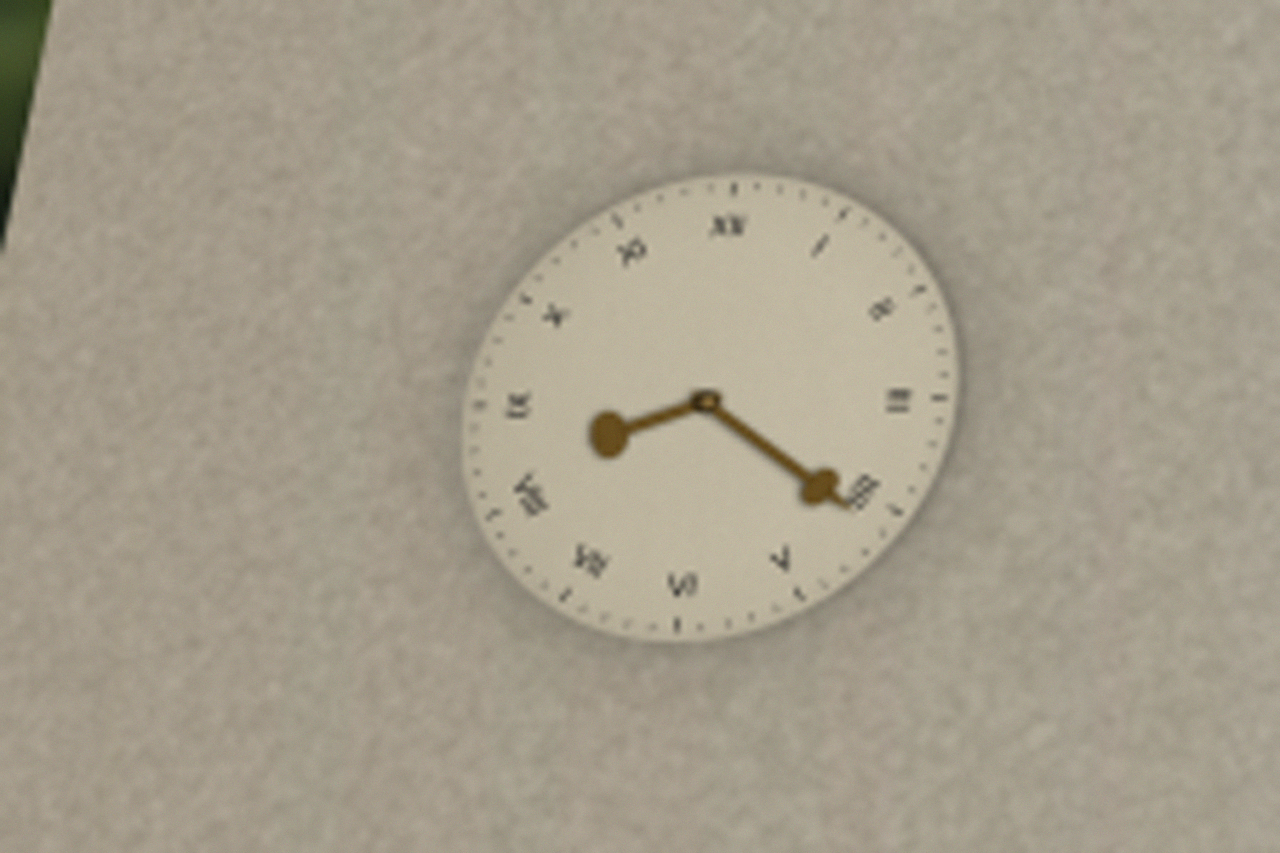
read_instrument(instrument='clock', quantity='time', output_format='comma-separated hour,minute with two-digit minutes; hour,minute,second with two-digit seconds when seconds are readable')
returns 8,21
